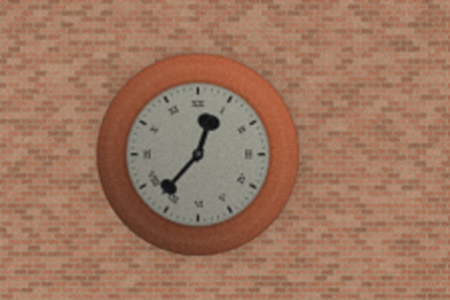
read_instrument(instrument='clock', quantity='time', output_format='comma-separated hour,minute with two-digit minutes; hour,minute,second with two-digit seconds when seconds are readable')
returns 12,37
